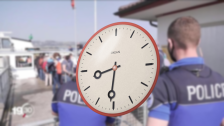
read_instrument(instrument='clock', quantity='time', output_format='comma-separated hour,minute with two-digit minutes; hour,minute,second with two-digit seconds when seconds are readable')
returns 8,31
